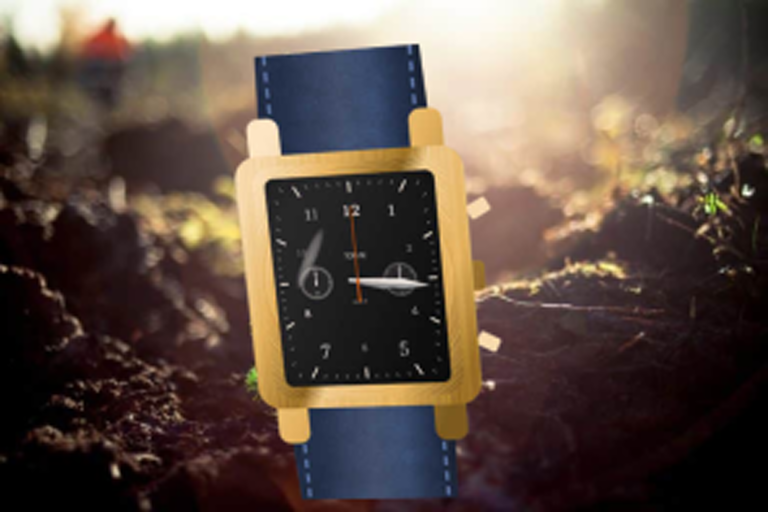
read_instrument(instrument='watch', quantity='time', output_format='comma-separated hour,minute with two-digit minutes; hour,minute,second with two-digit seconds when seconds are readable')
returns 3,16
